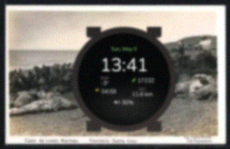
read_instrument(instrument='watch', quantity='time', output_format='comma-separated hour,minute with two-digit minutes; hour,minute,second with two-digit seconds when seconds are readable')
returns 13,41
